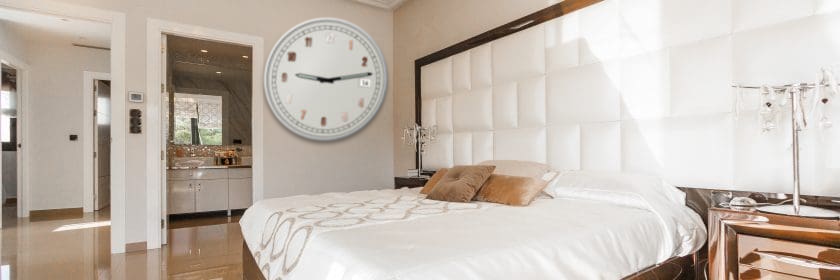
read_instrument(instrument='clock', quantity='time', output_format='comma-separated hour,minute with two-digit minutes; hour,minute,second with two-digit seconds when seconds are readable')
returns 9,13
